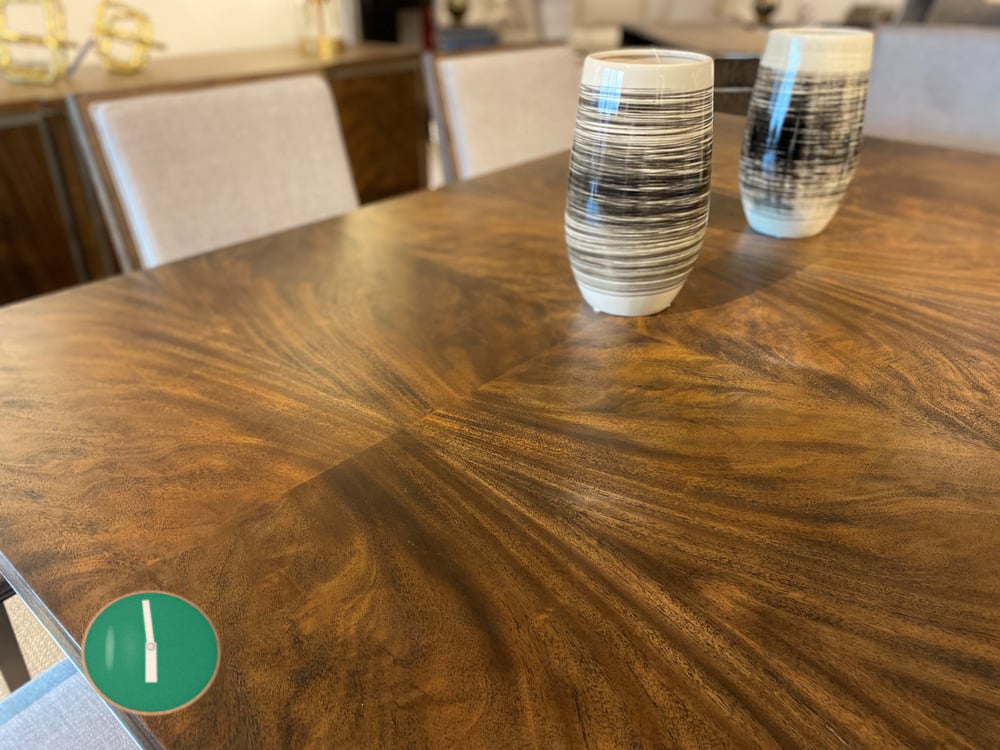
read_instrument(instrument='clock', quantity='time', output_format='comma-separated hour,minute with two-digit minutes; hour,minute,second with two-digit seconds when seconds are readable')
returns 5,59
